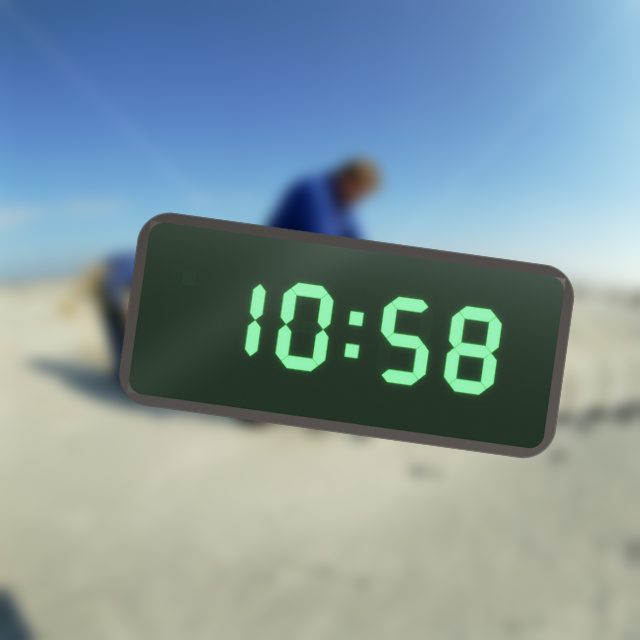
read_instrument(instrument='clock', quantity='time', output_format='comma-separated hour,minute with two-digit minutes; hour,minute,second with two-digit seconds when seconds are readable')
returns 10,58
